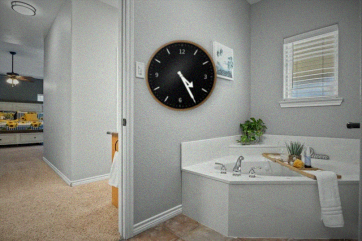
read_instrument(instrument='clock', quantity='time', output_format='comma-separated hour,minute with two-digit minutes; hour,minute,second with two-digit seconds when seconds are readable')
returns 4,25
